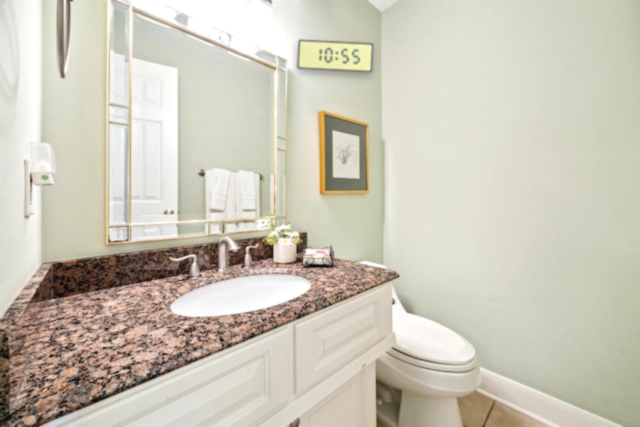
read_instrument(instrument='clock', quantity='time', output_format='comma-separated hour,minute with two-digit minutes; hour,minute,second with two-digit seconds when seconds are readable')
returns 10,55
